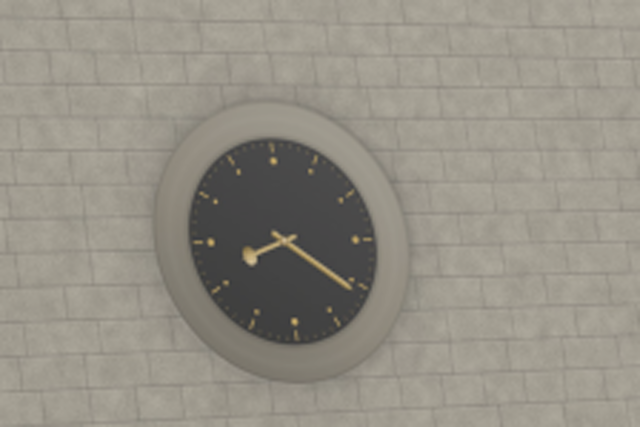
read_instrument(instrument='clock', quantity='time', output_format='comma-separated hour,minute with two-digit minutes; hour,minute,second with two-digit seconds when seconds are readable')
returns 8,21
